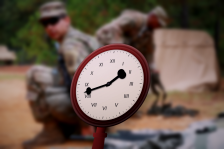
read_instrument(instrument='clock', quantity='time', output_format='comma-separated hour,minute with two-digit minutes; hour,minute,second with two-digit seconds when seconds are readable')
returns 1,42
